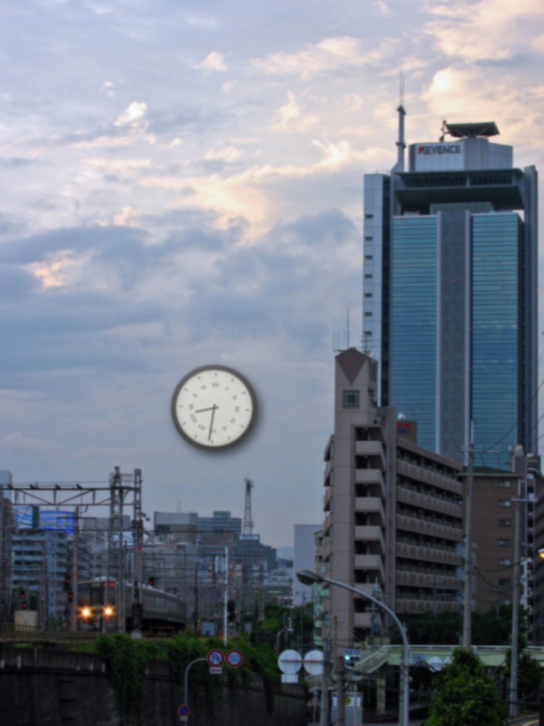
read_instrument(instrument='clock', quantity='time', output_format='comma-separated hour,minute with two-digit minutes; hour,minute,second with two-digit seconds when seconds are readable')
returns 8,31
